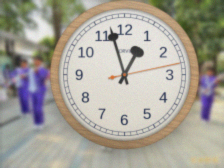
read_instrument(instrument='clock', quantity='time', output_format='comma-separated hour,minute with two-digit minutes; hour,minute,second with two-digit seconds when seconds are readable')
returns 12,57,13
